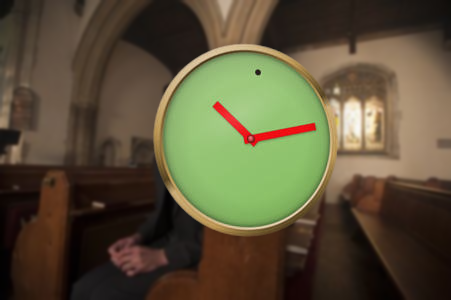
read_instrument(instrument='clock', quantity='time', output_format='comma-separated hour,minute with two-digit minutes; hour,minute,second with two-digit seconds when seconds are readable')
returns 10,12
